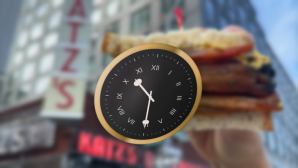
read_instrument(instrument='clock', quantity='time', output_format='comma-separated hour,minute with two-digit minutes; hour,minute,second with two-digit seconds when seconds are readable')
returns 10,30
